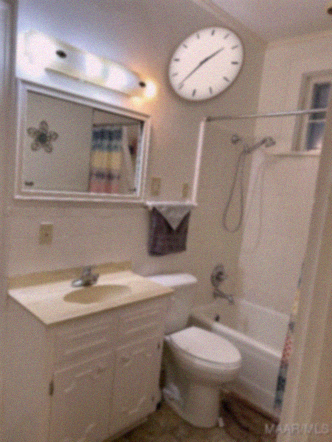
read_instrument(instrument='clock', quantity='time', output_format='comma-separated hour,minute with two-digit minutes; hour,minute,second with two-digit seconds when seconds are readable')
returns 1,36
